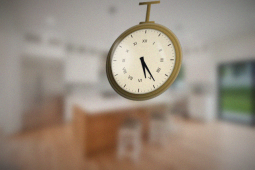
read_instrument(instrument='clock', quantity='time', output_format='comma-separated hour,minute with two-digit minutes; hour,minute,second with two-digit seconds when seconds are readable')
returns 5,24
